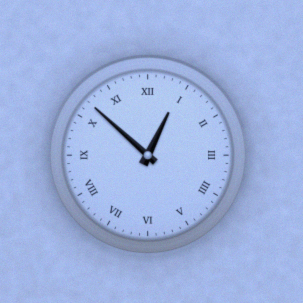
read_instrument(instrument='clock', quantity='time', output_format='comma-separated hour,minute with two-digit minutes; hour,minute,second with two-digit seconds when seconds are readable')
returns 12,52
